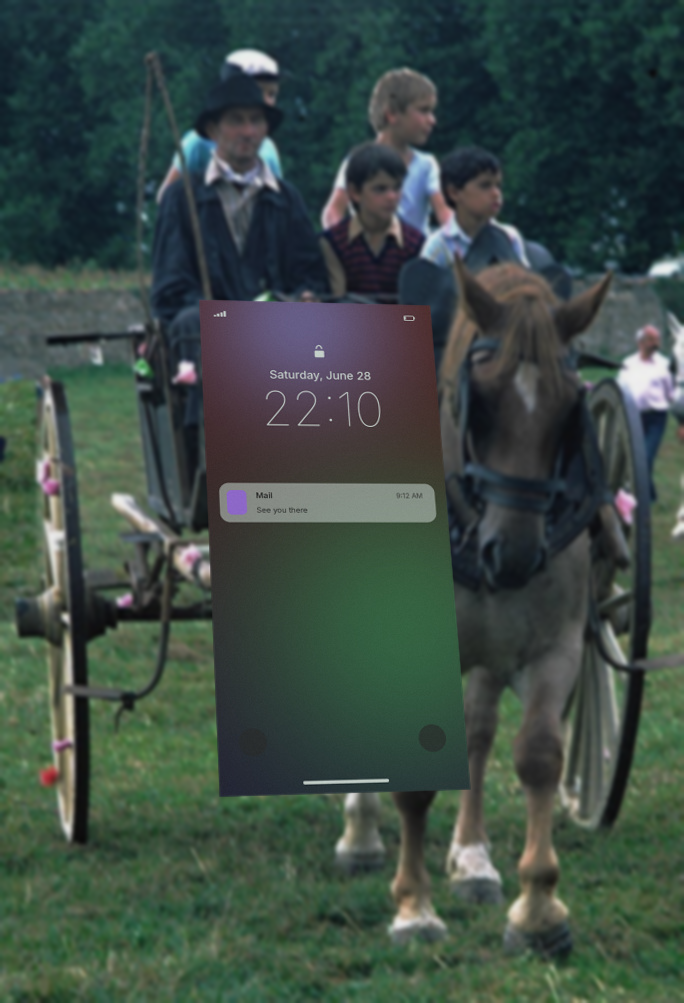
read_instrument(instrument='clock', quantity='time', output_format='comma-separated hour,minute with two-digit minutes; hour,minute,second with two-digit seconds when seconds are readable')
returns 22,10
